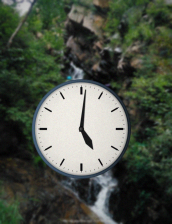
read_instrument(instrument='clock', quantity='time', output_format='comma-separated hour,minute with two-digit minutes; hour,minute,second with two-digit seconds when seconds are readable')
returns 5,01
